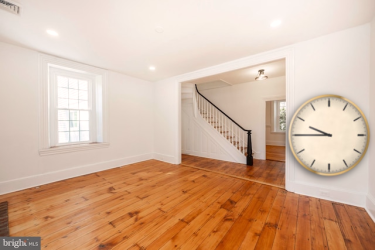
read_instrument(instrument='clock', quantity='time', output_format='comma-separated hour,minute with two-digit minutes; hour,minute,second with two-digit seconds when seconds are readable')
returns 9,45
